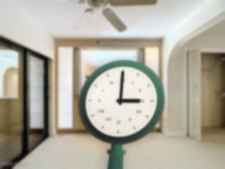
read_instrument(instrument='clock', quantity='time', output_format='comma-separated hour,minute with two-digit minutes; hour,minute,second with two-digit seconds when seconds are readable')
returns 3,00
